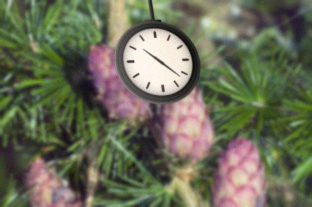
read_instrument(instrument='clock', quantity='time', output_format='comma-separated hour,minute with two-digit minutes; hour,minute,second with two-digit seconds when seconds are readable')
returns 10,22
